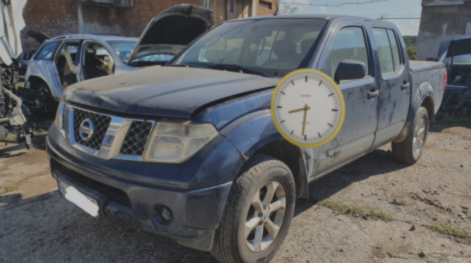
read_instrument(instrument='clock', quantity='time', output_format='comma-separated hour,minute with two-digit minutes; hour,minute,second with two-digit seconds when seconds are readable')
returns 8,31
